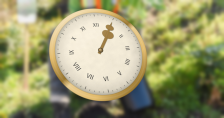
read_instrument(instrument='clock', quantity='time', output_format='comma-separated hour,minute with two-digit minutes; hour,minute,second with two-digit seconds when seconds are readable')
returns 1,05
